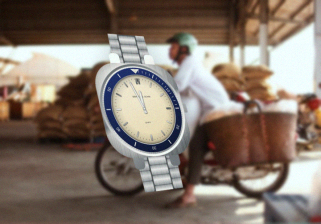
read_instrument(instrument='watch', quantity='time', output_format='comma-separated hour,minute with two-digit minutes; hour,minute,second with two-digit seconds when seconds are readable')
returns 11,57
